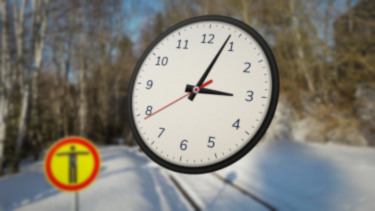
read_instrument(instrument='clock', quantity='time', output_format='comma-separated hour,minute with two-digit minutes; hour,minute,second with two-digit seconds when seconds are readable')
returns 3,03,39
